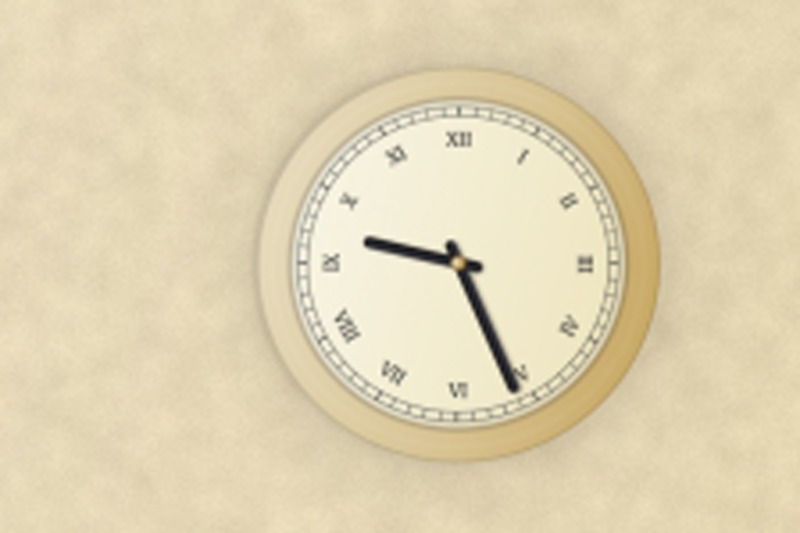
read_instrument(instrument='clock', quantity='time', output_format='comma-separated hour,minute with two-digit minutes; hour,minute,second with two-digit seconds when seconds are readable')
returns 9,26
